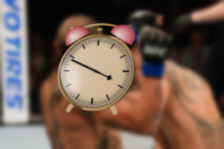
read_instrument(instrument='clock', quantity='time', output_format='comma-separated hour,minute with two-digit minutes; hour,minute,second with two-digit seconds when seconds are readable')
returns 3,49
